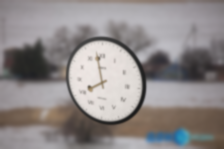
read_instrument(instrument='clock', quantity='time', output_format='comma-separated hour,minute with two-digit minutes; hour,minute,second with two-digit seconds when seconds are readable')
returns 7,58
